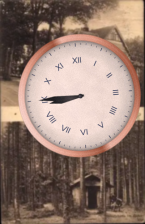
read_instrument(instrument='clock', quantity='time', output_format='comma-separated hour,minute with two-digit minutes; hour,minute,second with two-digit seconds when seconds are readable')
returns 8,45
